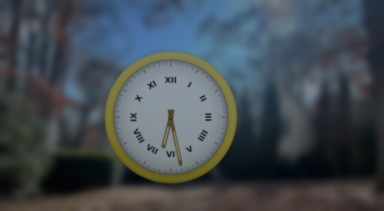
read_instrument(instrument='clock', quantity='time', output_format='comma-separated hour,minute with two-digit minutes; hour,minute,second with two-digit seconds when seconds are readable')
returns 6,28
